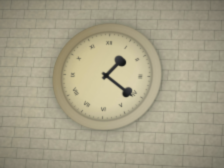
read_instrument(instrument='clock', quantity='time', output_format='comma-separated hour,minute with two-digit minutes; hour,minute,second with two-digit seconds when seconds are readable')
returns 1,21
